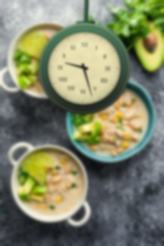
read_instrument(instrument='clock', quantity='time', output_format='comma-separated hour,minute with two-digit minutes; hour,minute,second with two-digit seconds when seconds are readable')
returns 9,27
